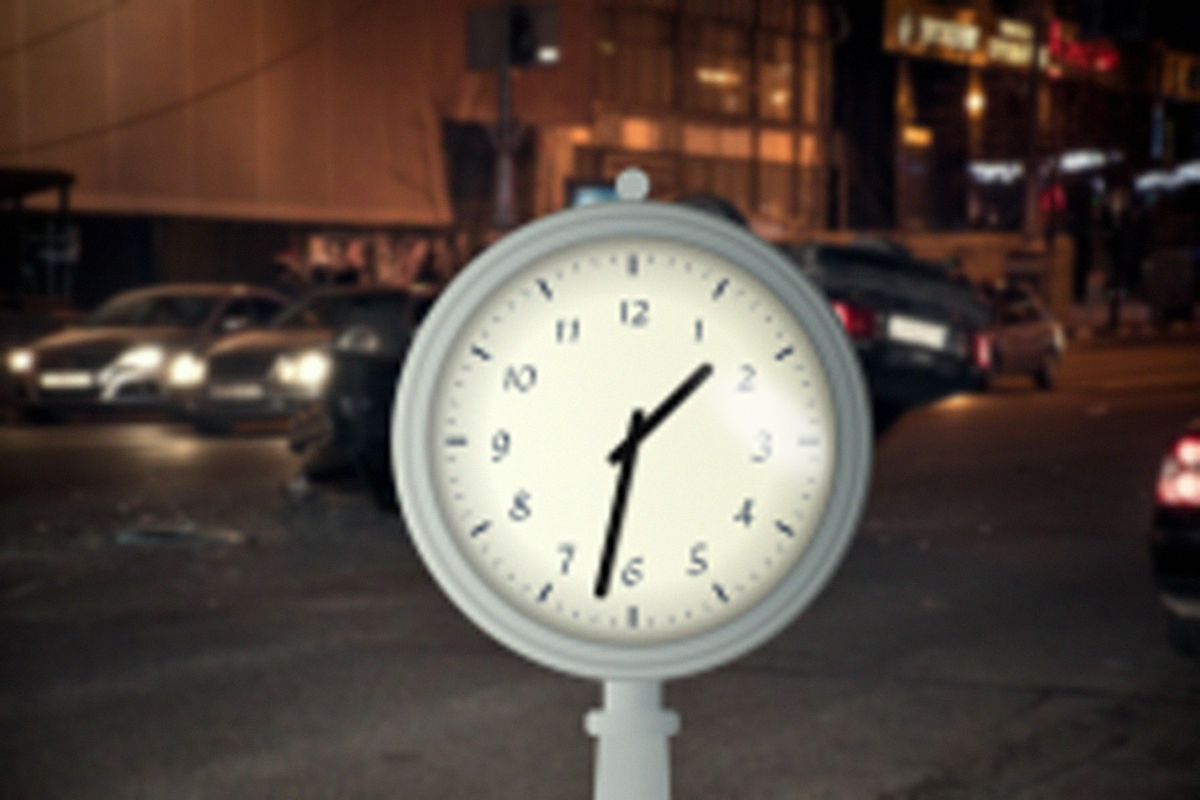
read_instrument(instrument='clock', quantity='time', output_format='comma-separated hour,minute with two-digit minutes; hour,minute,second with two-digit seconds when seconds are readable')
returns 1,32
